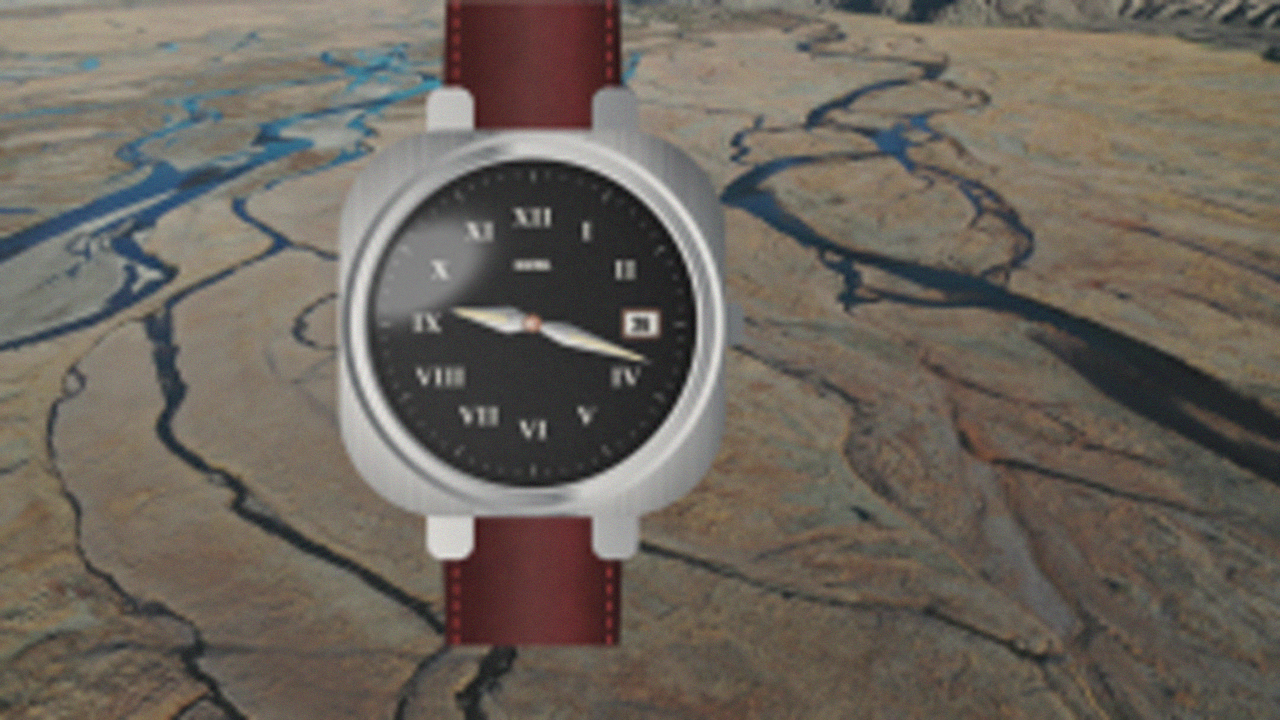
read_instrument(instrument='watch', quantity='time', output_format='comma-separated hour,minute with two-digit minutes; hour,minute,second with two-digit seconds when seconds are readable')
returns 9,18
